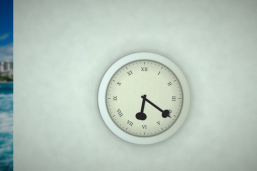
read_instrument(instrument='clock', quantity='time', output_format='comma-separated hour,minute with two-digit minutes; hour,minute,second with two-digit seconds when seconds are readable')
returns 6,21
